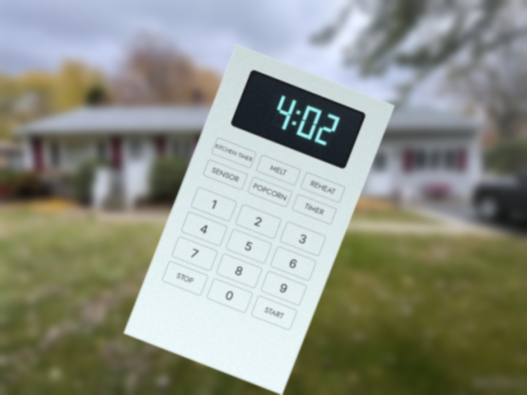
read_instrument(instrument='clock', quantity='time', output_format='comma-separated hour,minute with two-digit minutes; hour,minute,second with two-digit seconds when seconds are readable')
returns 4,02
